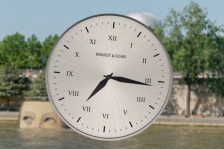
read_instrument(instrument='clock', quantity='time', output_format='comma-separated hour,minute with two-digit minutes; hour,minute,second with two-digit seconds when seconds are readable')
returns 7,16
